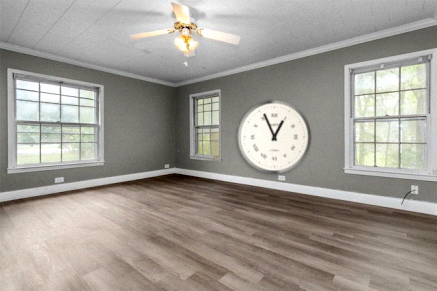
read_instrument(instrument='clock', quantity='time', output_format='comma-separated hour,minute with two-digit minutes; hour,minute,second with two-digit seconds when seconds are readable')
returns 12,56
